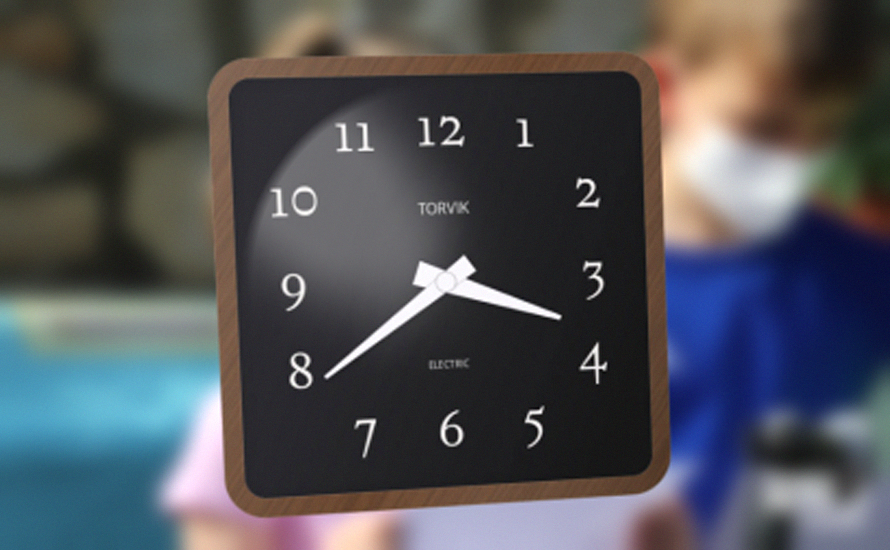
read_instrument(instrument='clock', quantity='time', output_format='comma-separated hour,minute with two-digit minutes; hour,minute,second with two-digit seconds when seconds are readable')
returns 3,39
